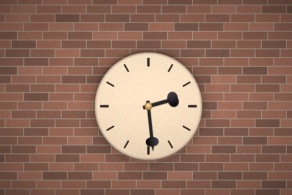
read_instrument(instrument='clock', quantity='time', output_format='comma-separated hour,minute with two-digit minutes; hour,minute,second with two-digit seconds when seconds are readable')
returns 2,29
